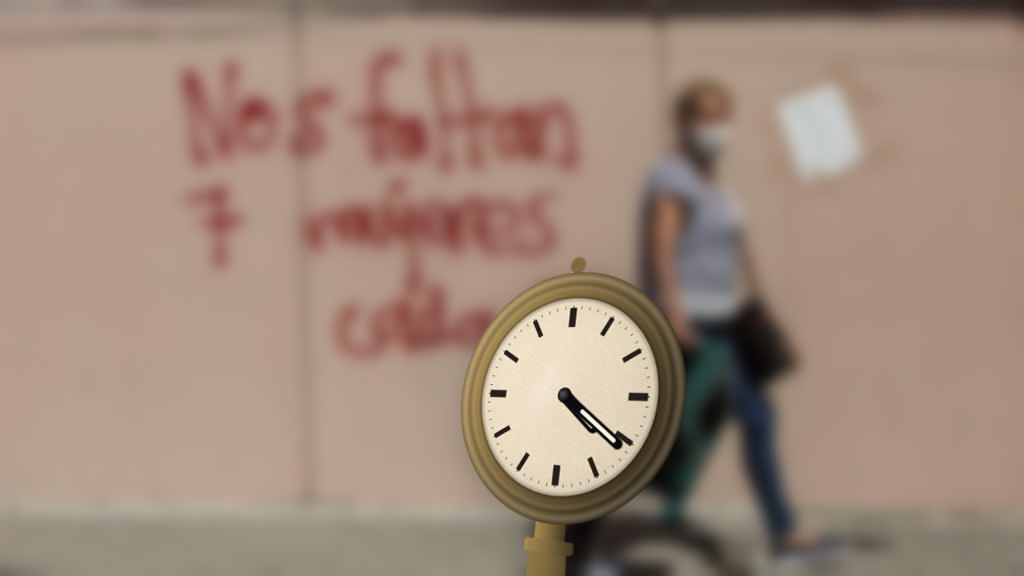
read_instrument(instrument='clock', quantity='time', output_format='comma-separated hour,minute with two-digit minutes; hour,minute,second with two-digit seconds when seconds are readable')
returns 4,21
